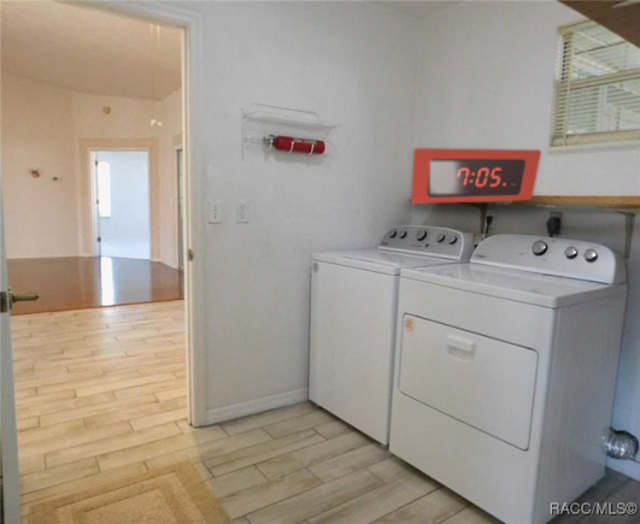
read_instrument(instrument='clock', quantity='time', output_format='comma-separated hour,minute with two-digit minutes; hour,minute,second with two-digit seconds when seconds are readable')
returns 7,05
